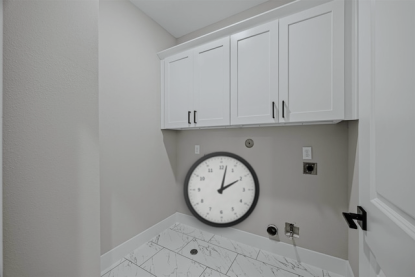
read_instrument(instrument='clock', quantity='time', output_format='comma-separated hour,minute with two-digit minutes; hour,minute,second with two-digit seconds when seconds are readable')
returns 2,02
